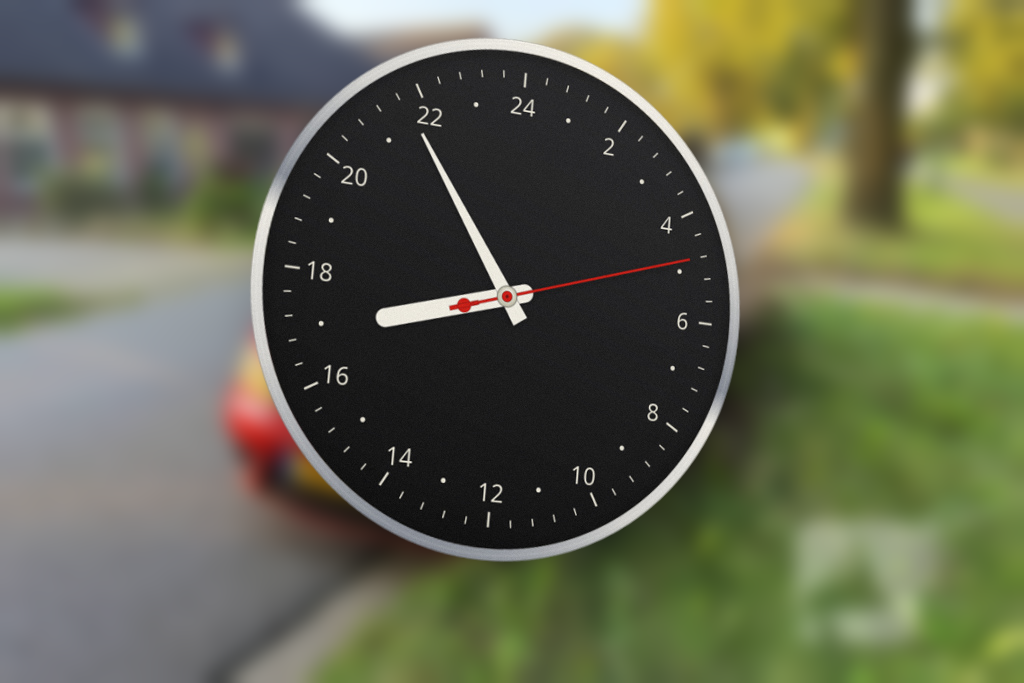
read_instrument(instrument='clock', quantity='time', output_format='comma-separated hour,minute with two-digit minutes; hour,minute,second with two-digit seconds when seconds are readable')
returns 16,54,12
